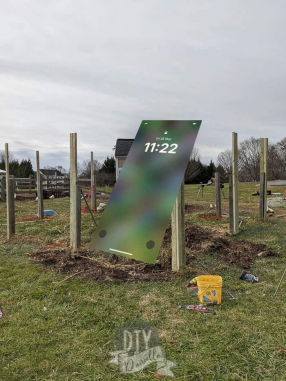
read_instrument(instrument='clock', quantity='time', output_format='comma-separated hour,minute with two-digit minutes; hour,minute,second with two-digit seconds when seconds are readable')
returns 11,22
